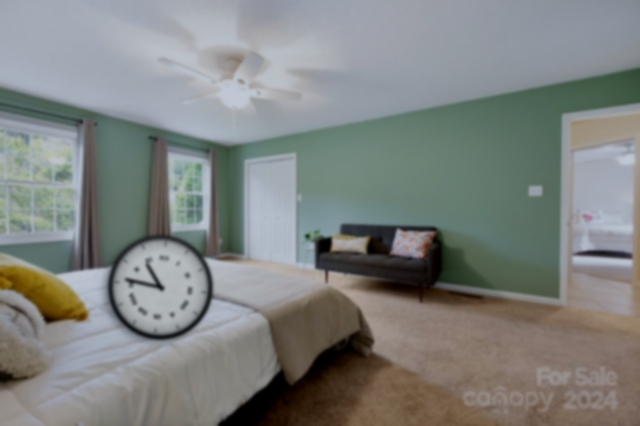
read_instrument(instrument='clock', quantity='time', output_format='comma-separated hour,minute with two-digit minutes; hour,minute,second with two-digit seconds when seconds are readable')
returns 10,46
